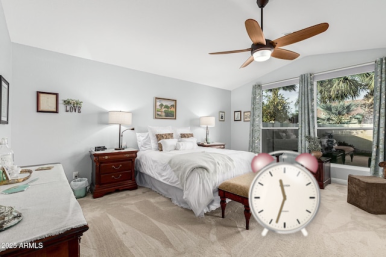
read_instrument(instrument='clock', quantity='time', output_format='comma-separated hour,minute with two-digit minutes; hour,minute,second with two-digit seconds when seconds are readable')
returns 11,33
